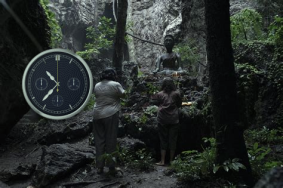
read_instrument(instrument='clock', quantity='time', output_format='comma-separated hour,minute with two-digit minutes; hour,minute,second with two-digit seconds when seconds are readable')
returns 10,37
